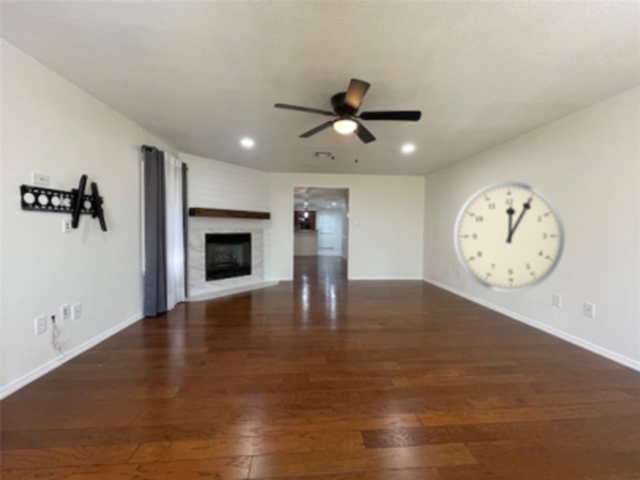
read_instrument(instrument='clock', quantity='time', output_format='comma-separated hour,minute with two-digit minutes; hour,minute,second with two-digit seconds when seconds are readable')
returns 12,05
